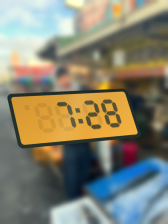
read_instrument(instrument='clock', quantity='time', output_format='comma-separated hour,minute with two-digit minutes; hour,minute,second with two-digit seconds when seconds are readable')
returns 7,28
